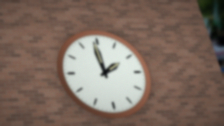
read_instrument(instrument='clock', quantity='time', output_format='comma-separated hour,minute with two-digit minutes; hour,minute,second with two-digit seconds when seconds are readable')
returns 1,59
